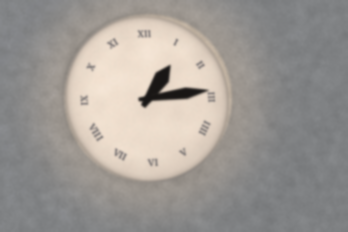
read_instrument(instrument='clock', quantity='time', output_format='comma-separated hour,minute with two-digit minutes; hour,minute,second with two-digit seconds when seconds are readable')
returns 1,14
